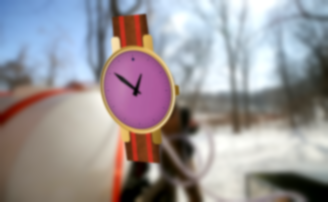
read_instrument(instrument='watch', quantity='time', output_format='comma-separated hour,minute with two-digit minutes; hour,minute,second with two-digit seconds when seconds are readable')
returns 12,51
